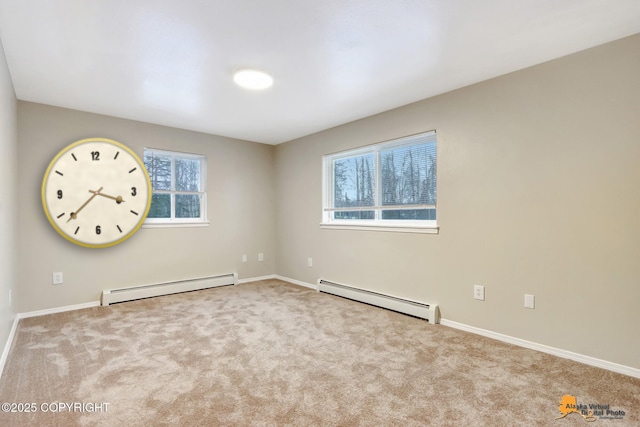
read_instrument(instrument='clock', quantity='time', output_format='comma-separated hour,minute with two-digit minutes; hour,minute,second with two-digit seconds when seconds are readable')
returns 3,38
